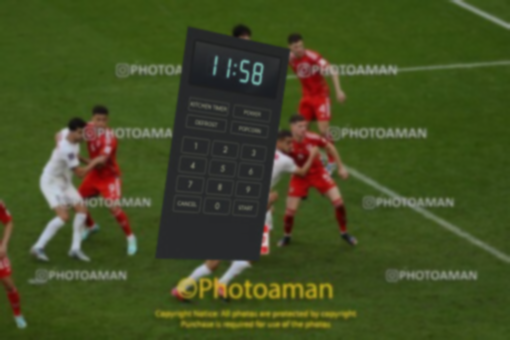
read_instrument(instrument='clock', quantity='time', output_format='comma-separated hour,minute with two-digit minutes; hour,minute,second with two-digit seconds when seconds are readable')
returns 11,58
